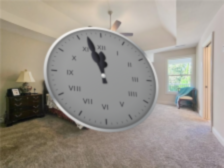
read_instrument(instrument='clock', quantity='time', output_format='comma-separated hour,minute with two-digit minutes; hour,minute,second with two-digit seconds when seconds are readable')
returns 11,57
